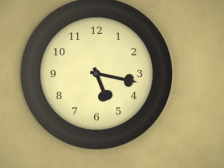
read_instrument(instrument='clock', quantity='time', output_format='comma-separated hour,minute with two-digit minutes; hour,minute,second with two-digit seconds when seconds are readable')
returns 5,17
